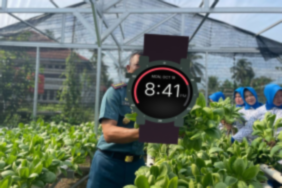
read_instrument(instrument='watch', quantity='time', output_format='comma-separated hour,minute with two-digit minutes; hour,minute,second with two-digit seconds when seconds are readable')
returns 8,41
